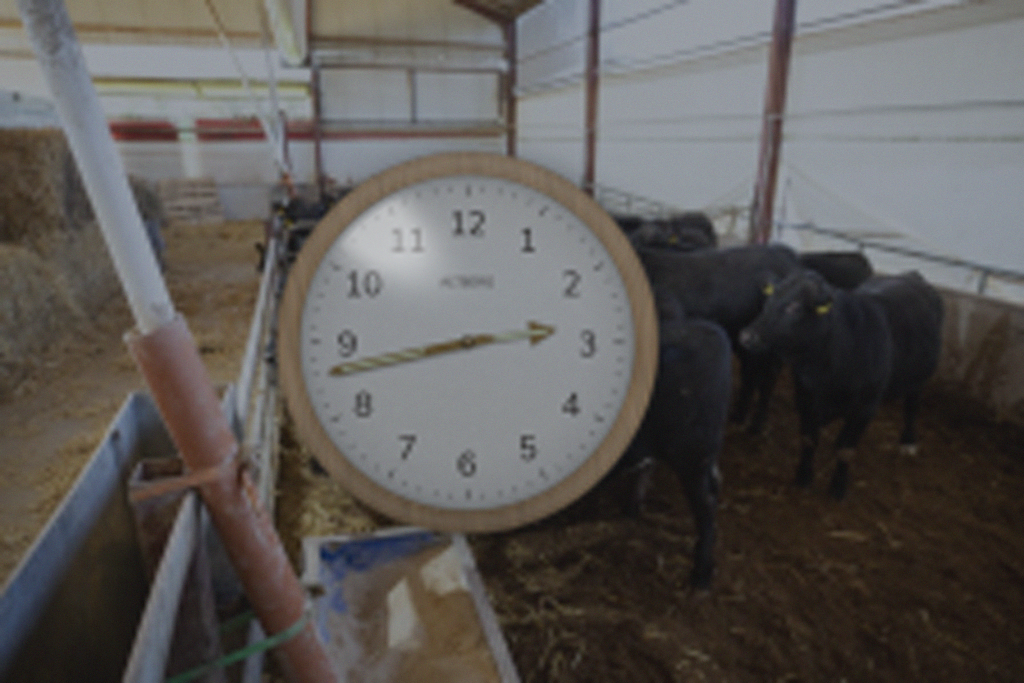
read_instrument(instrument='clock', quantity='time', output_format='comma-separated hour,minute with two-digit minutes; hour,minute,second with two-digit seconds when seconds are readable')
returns 2,43
